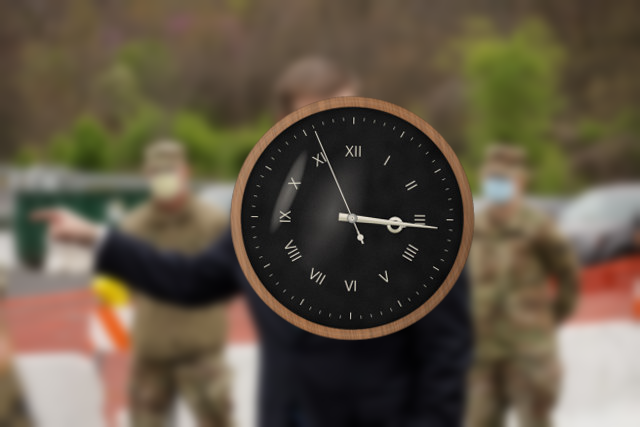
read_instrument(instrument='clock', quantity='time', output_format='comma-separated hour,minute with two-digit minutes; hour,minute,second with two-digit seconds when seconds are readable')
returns 3,15,56
